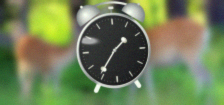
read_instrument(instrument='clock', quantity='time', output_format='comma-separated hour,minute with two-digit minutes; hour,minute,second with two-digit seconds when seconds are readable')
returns 1,36
